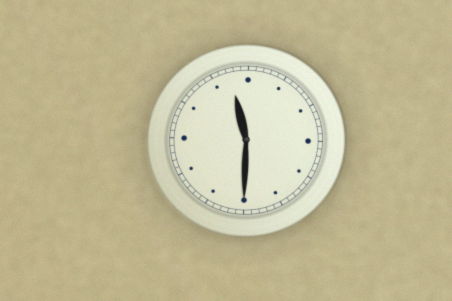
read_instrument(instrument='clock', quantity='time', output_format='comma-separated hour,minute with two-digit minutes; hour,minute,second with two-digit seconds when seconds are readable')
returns 11,30
